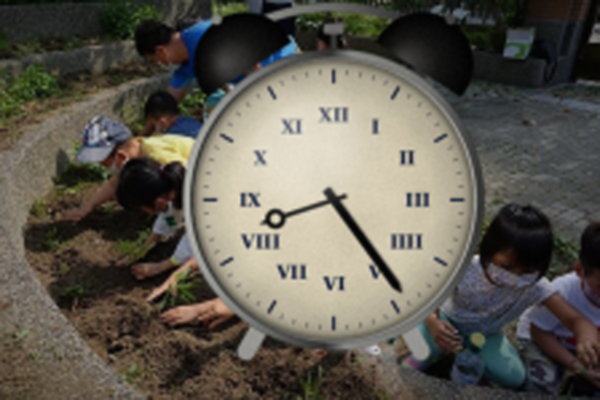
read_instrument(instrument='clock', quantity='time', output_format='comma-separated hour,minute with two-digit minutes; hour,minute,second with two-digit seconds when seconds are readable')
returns 8,24
